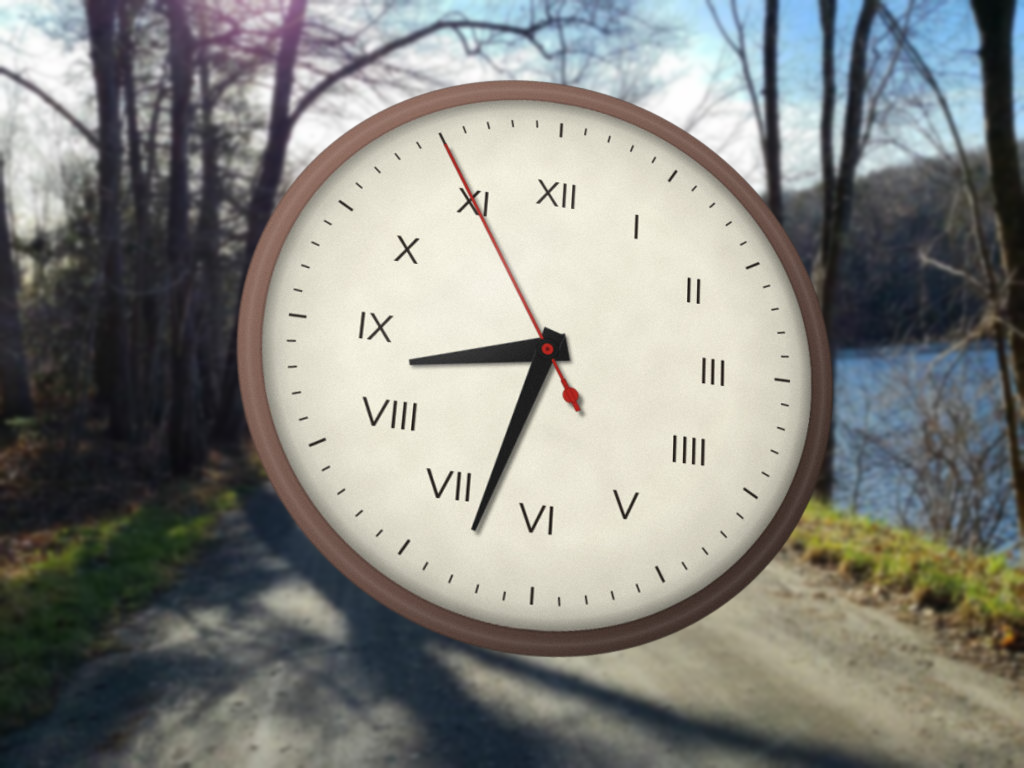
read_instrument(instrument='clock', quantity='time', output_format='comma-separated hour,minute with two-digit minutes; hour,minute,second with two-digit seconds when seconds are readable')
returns 8,32,55
